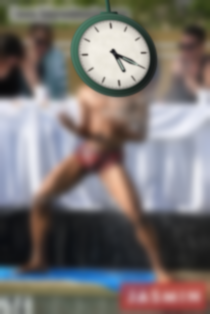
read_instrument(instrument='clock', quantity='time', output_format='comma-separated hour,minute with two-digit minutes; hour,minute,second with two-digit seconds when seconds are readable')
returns 5,20
